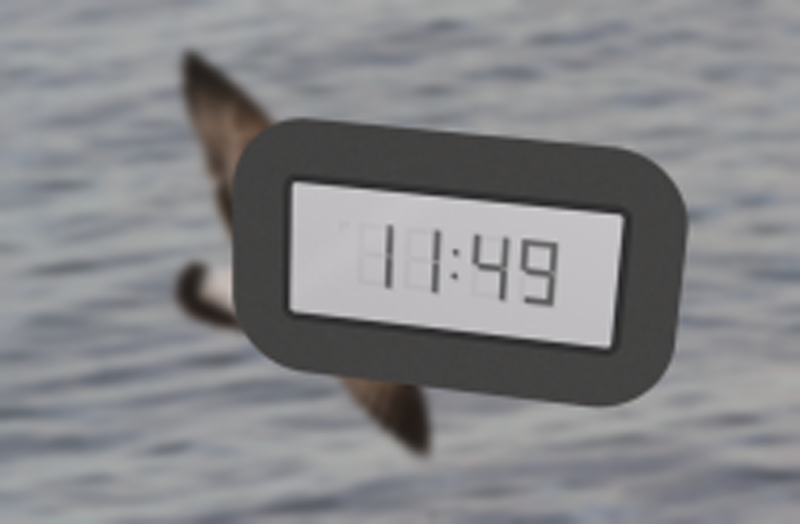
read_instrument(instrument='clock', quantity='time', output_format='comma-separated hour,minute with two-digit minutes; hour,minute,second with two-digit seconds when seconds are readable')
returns 11,49
